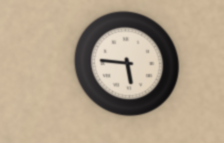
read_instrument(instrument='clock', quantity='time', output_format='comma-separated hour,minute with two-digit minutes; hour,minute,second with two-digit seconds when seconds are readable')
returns 5,46
